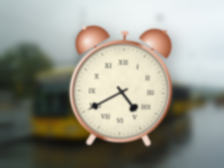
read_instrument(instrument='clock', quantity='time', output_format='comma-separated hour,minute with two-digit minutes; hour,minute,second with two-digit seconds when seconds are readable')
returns 4,40
